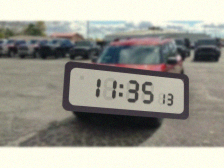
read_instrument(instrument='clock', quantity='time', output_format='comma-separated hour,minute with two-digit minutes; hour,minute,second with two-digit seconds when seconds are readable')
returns 11,35,13
